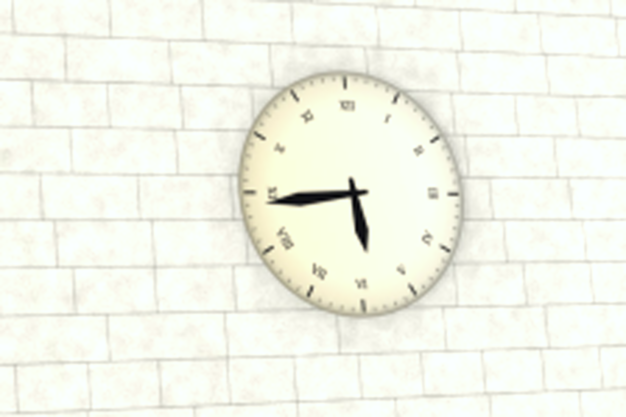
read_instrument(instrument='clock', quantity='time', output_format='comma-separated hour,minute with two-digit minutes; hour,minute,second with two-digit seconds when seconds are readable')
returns 5,44
